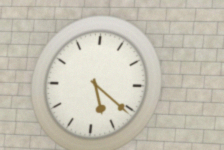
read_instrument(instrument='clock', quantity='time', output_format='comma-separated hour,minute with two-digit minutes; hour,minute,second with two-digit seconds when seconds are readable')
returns 5,21
